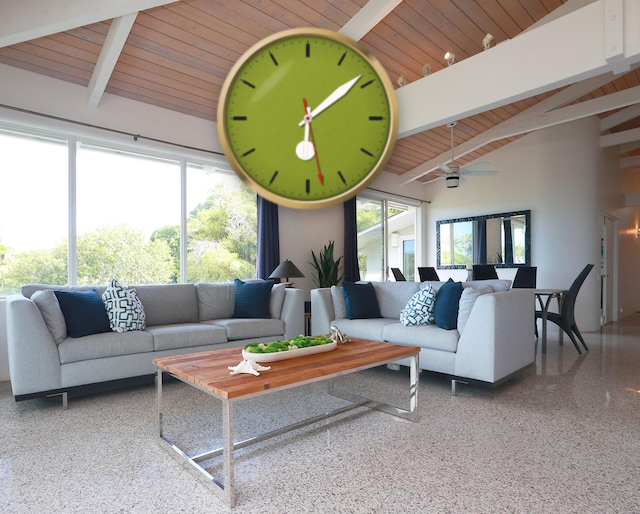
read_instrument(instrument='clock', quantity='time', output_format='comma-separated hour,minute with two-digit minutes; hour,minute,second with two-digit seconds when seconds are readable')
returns 6,08,28
